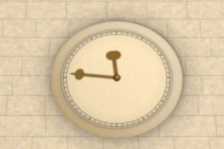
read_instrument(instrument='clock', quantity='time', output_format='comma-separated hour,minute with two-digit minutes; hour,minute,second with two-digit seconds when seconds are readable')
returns 11,46
